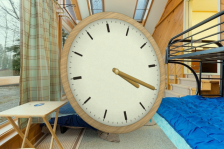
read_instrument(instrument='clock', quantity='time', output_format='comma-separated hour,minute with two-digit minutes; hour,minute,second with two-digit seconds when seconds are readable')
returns 4,20
